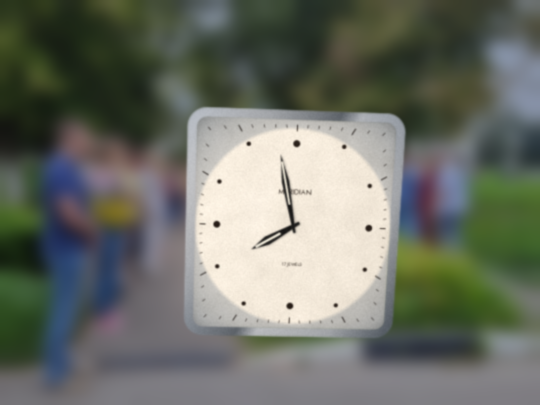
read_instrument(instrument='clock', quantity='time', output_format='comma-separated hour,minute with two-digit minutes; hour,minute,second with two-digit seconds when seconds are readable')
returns 7,58
